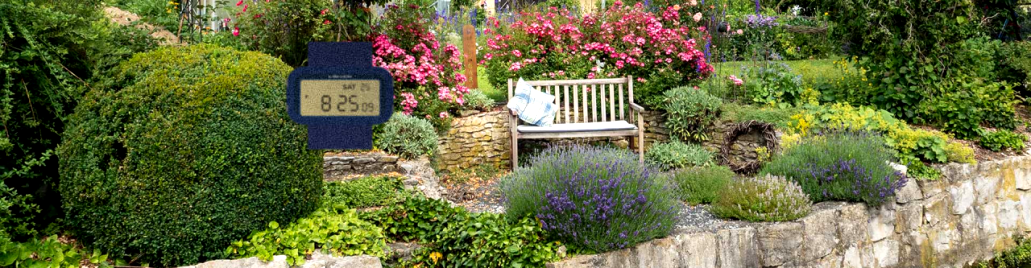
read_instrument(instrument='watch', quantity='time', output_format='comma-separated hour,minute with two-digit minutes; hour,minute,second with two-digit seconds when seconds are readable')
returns 8,25
